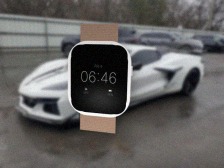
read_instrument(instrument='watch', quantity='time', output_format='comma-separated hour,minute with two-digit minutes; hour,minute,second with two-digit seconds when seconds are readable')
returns 6,46
